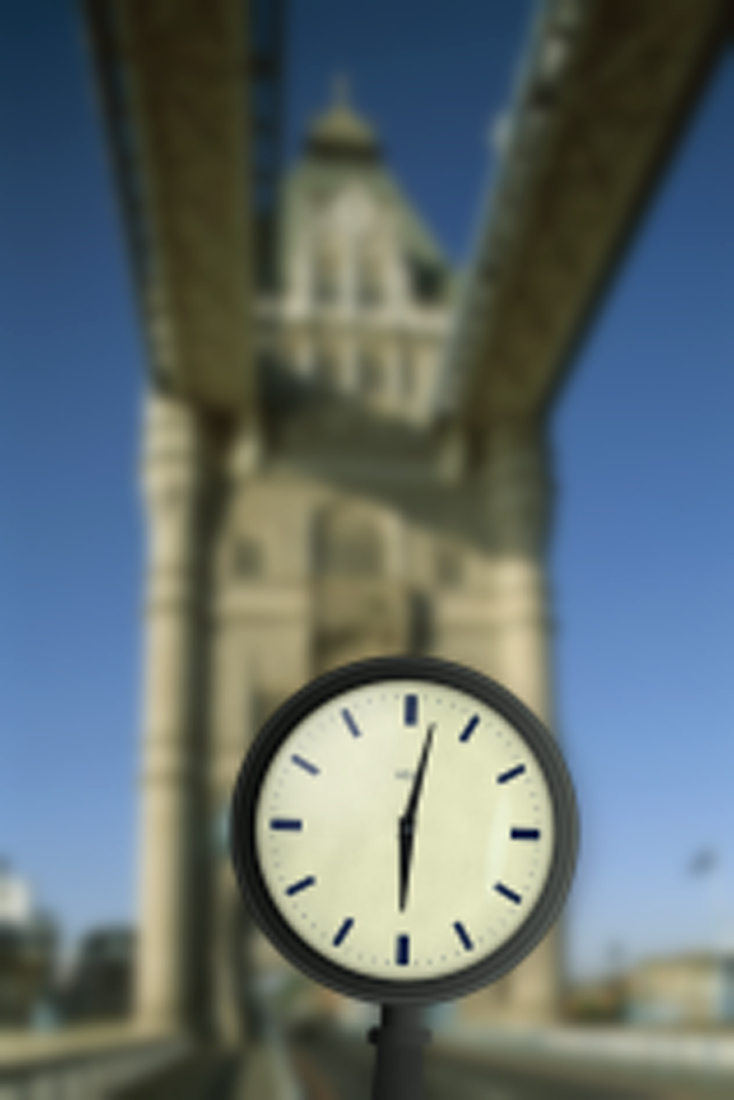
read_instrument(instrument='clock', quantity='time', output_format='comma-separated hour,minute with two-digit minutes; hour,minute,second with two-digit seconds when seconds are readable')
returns 6,02
